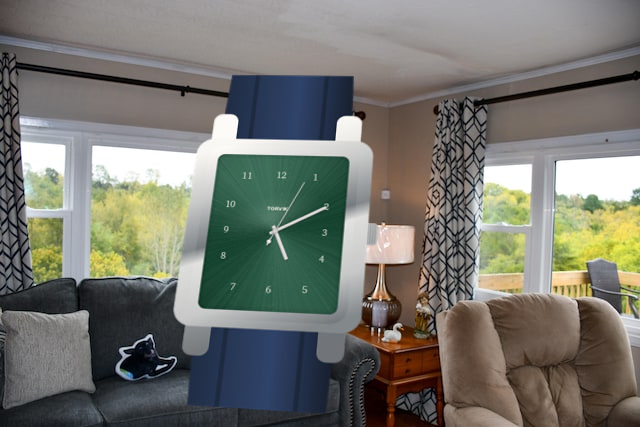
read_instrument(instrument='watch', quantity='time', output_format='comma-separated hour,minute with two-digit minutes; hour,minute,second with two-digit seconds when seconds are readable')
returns 5,10,04
